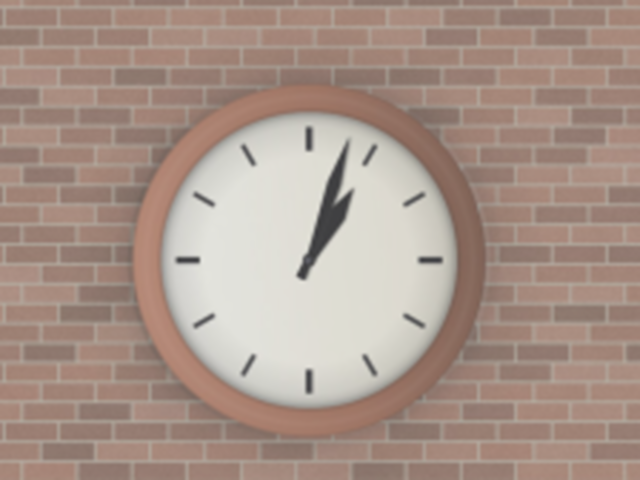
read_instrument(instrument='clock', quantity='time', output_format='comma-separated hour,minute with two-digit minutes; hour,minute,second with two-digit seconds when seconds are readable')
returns 1,03
